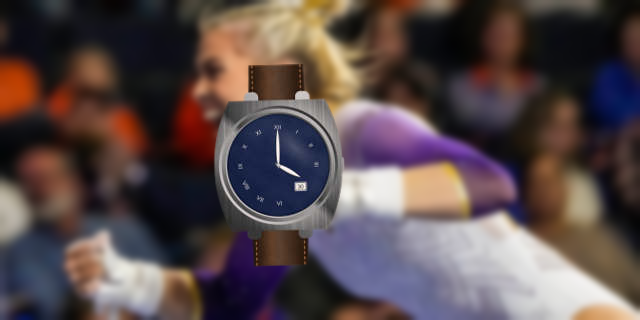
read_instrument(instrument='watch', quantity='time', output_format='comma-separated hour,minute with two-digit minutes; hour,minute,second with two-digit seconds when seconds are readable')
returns 4,00
